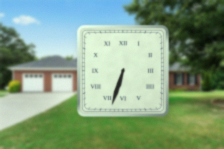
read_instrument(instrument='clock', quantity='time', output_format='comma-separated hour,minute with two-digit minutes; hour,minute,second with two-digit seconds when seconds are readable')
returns 6,33
